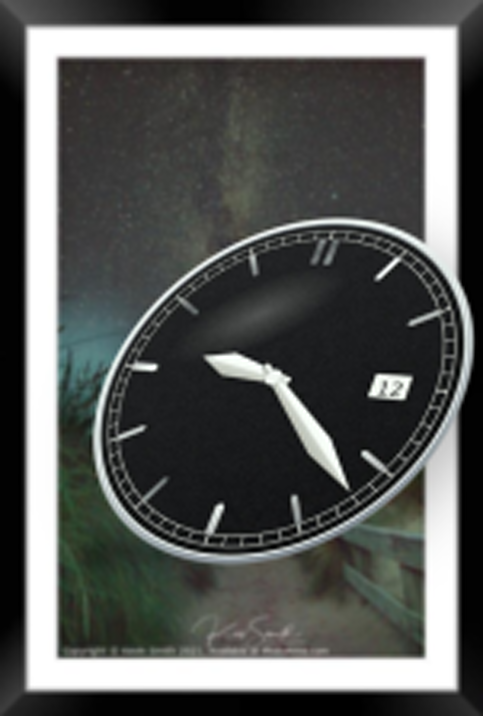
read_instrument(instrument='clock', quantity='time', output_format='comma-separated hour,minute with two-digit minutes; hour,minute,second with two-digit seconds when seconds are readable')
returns 9,22
